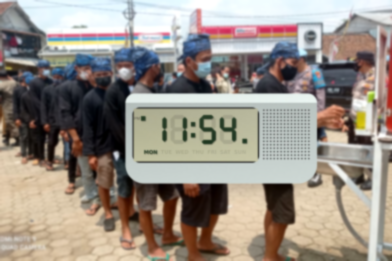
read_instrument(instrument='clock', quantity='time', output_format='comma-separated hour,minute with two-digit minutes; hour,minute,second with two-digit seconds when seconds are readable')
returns 11,54
